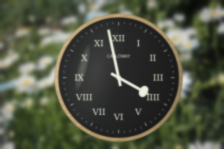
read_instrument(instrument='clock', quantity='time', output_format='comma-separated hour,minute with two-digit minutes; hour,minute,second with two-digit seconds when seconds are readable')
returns 3,58
